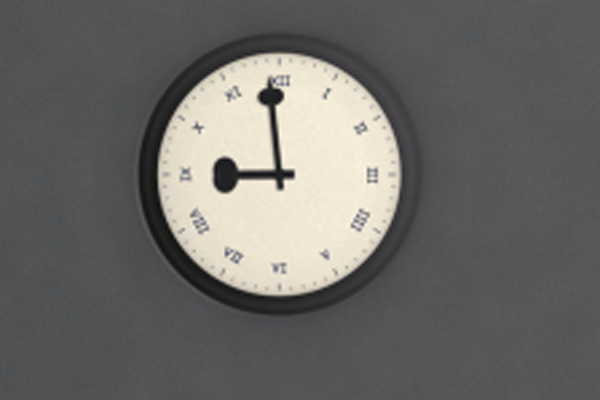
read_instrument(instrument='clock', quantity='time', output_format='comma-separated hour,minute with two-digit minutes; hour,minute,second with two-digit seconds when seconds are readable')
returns 8,59
